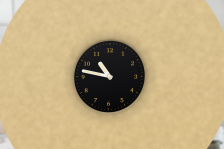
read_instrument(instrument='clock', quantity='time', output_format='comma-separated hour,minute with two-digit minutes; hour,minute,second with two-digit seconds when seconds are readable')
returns 10,47
